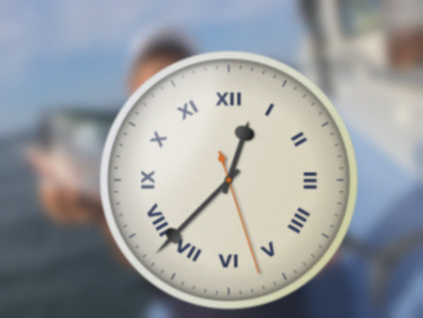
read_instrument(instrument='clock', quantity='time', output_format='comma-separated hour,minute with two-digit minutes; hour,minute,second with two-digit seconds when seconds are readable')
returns 12,37,27
